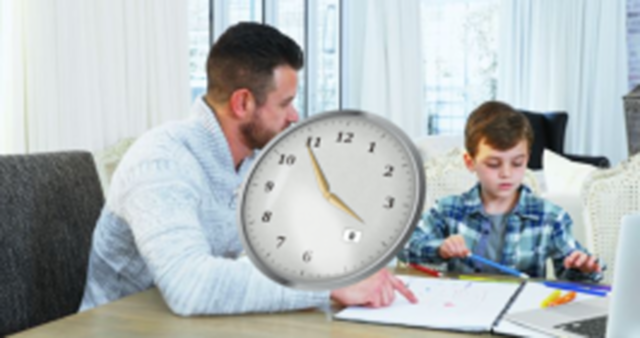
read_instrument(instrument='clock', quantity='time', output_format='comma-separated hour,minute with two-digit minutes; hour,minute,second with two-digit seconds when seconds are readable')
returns 3,54
